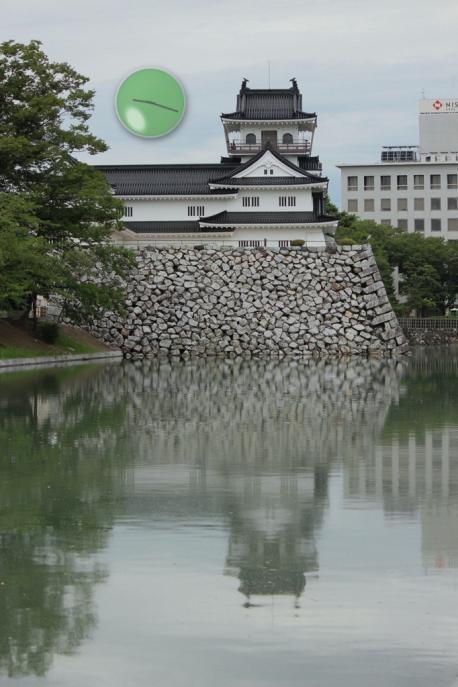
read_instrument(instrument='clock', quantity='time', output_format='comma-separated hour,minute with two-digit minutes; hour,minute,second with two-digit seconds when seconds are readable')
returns 9,18
